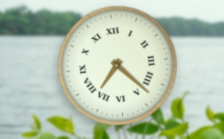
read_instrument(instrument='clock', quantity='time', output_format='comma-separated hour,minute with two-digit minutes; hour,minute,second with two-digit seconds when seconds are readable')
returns 7,23
